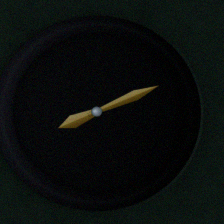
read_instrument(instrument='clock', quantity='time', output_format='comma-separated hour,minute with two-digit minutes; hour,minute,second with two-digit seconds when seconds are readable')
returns 8,11
